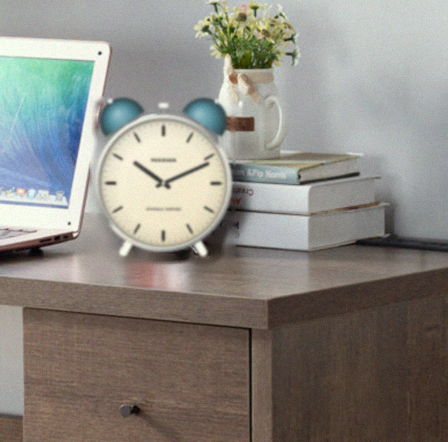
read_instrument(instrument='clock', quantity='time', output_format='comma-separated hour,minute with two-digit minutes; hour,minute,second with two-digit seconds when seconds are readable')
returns 10,11
